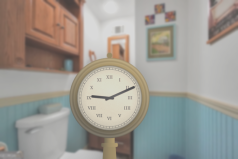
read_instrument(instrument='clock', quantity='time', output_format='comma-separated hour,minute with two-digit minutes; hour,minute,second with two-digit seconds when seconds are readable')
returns 9,11
